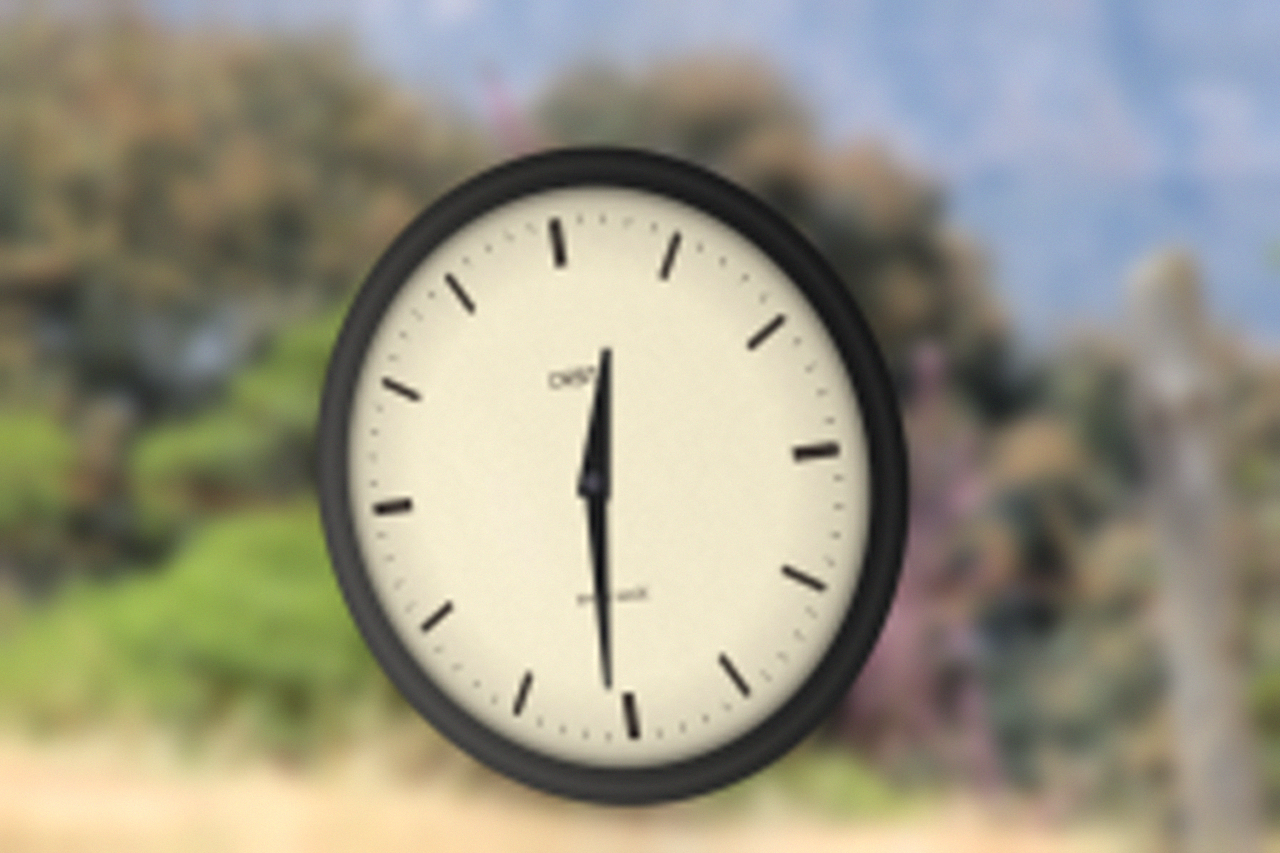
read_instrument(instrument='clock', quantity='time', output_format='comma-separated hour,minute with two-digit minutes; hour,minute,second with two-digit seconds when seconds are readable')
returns 12,31
